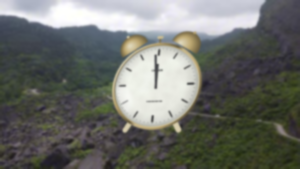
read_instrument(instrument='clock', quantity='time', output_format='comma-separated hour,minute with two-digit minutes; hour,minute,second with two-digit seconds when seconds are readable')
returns 11,59
